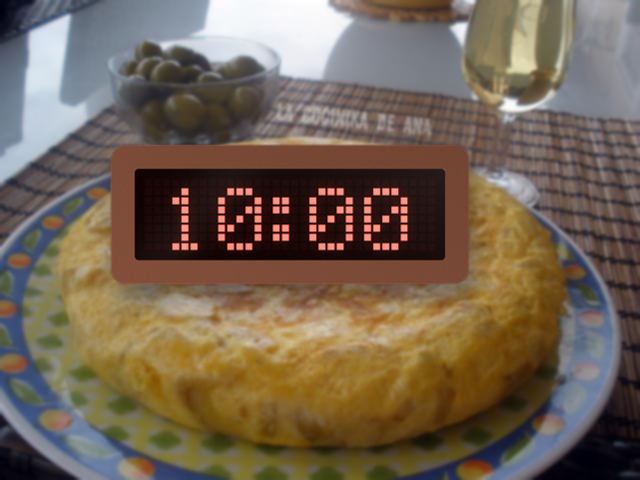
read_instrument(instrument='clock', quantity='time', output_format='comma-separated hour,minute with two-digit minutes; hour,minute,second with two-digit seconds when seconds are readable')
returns 10,00
